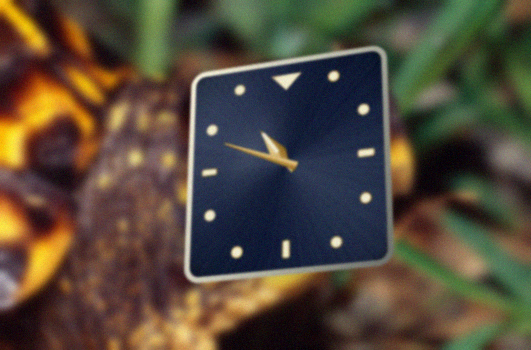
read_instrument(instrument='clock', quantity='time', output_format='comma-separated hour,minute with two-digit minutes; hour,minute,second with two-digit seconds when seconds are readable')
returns 10,49
